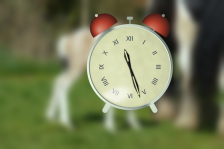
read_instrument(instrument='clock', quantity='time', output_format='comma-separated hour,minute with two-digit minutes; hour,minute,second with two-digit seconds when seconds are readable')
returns 11,27
